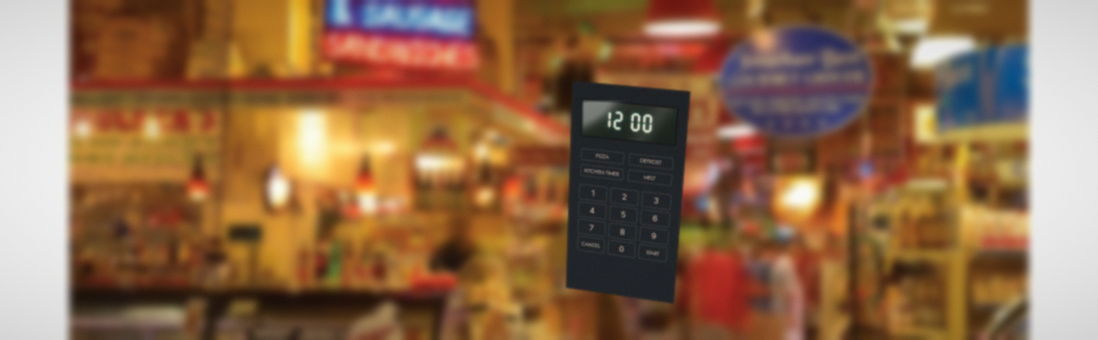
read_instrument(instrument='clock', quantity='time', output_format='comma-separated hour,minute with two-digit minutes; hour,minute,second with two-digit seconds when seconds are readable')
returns 12,00
